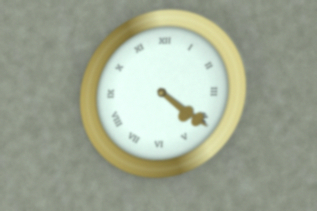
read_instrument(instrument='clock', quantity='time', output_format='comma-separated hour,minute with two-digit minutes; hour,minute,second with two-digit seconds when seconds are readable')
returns 4,21
